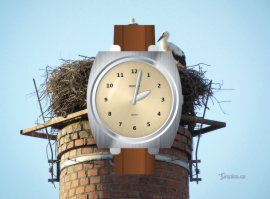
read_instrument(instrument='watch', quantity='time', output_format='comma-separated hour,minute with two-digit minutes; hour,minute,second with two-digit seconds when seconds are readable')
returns 2,02
